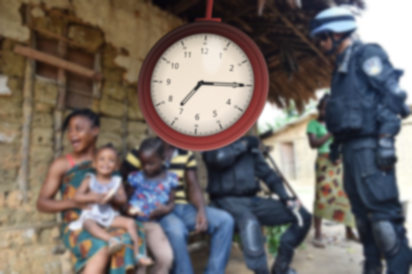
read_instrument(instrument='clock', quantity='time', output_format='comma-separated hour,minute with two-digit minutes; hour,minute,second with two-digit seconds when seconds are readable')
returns 7,15
